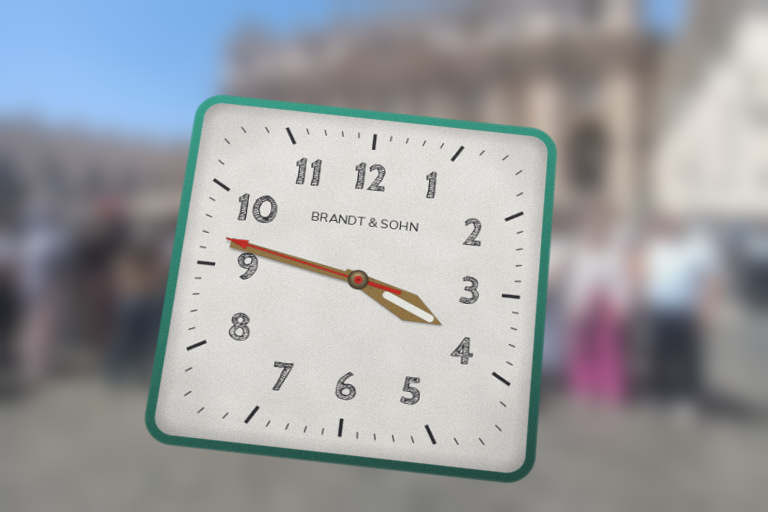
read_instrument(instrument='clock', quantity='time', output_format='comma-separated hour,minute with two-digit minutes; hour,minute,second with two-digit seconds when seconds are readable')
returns 3,46,47
